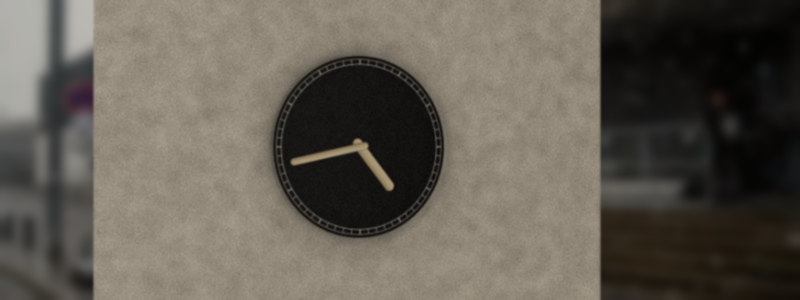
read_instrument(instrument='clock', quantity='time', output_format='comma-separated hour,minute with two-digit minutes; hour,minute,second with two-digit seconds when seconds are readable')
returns 4,43
